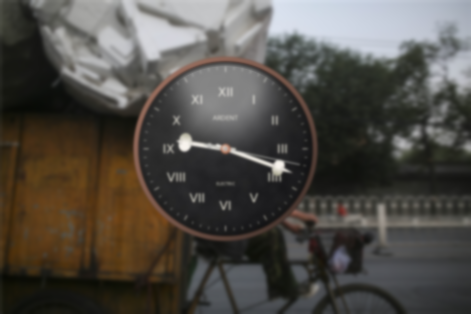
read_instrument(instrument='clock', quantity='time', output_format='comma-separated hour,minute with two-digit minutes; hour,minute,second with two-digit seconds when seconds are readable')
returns 9,18,17
